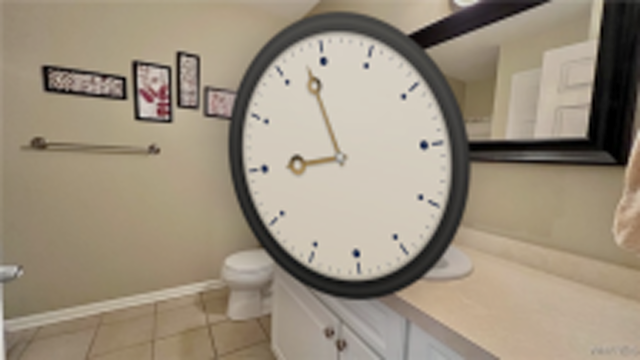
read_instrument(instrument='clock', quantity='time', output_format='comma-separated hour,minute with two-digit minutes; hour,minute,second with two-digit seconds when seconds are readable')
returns 8,58
